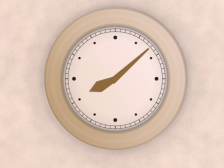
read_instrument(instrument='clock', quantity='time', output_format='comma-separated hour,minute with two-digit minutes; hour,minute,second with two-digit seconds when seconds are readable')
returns 8,08
